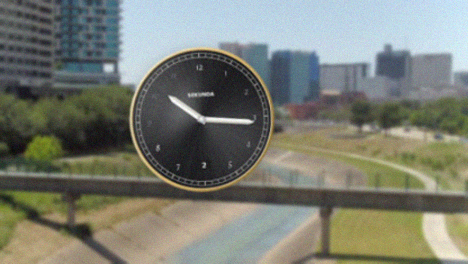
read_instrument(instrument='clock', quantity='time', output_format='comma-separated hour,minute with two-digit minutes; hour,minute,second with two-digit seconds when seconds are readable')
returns 10,16
